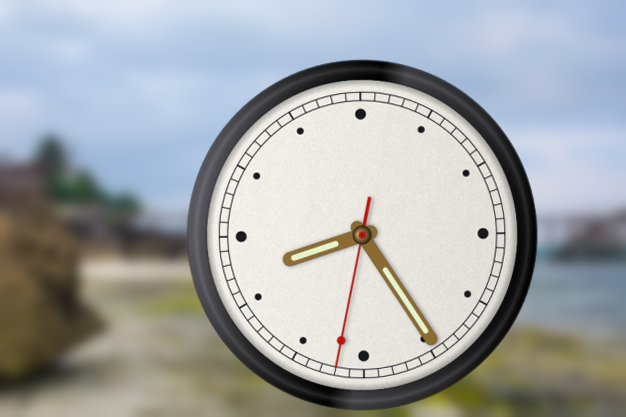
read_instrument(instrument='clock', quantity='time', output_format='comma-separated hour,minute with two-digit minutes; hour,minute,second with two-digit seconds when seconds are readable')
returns 8,24,32
